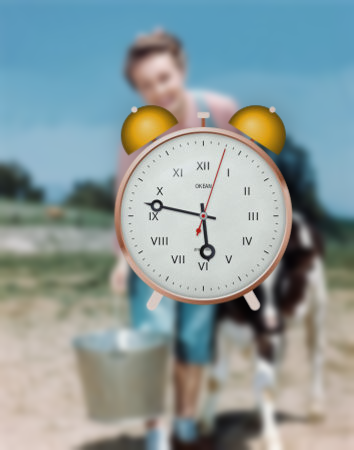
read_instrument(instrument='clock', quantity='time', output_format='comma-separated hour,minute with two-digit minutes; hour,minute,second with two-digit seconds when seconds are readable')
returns 5,47,03
